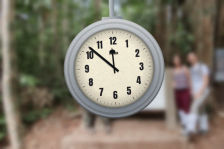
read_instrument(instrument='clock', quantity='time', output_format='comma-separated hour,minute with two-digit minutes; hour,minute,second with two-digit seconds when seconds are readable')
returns 11,52
